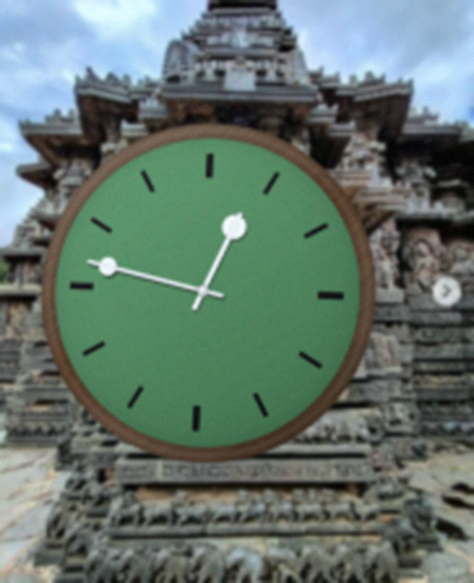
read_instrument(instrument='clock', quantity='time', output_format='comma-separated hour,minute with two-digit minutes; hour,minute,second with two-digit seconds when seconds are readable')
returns 12,47
